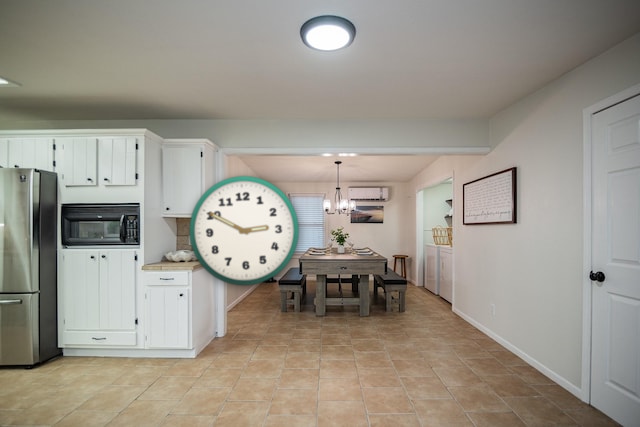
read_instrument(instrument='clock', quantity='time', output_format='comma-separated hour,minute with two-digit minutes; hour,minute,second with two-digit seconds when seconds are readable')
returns 2,50
